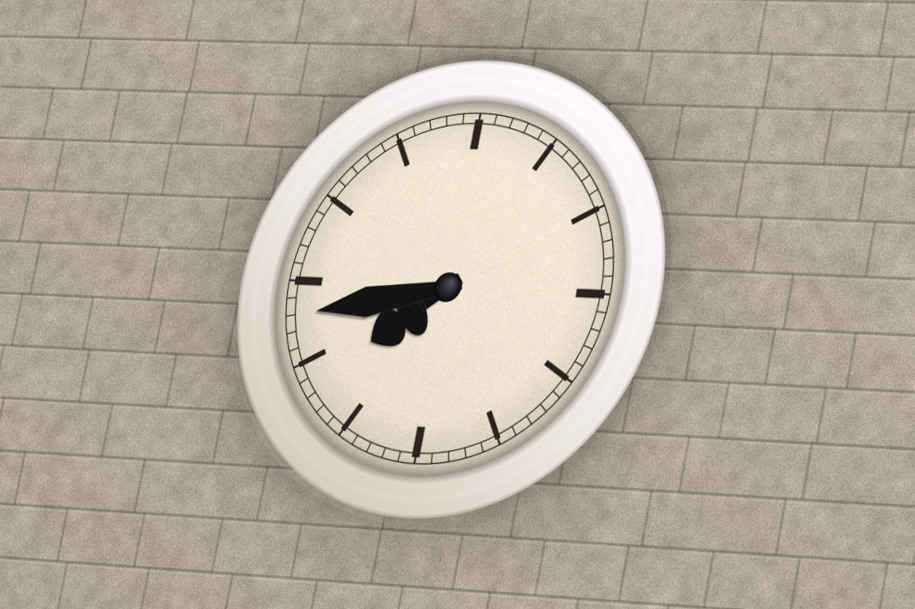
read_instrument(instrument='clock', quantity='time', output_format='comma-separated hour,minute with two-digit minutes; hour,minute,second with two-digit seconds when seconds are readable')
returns 7,43
